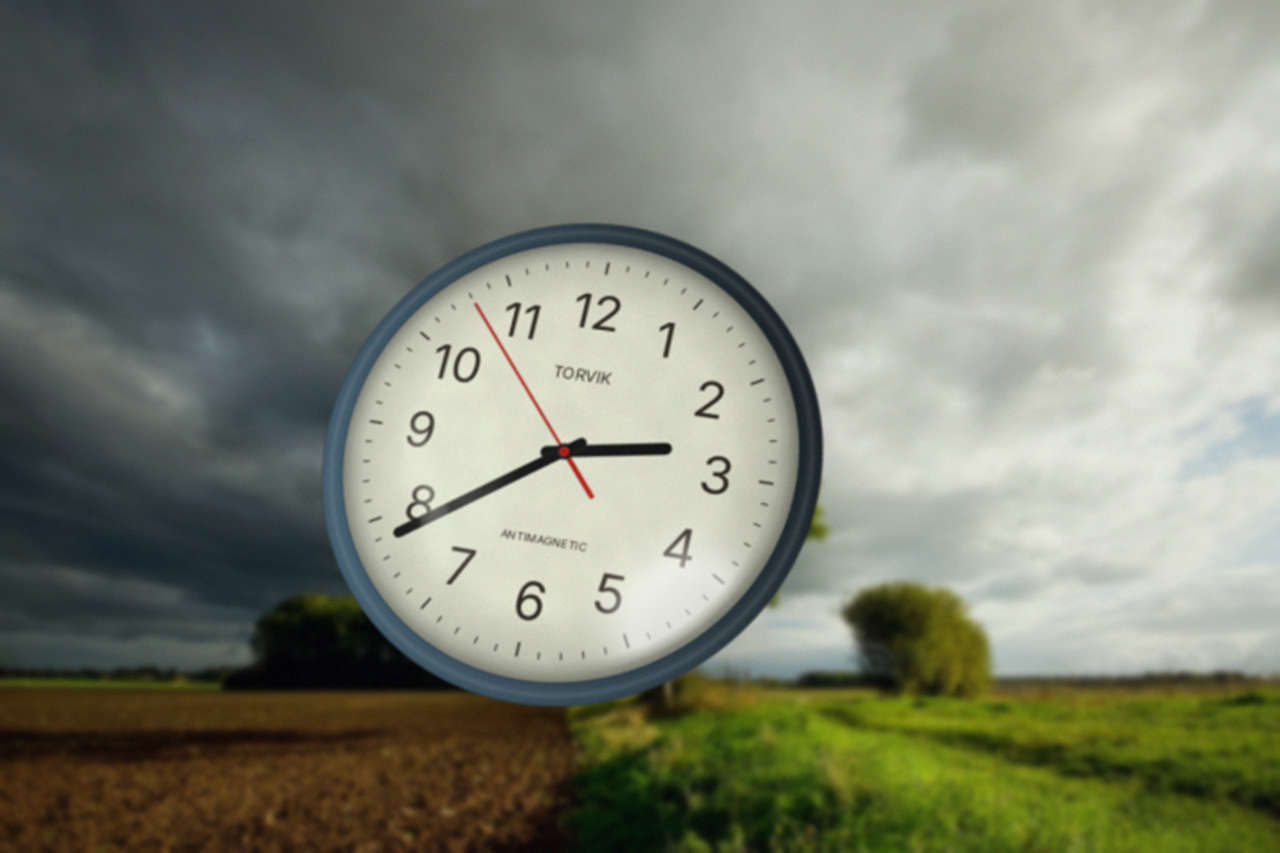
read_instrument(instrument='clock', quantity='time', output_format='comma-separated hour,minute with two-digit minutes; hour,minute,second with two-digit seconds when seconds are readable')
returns 2,38,53
